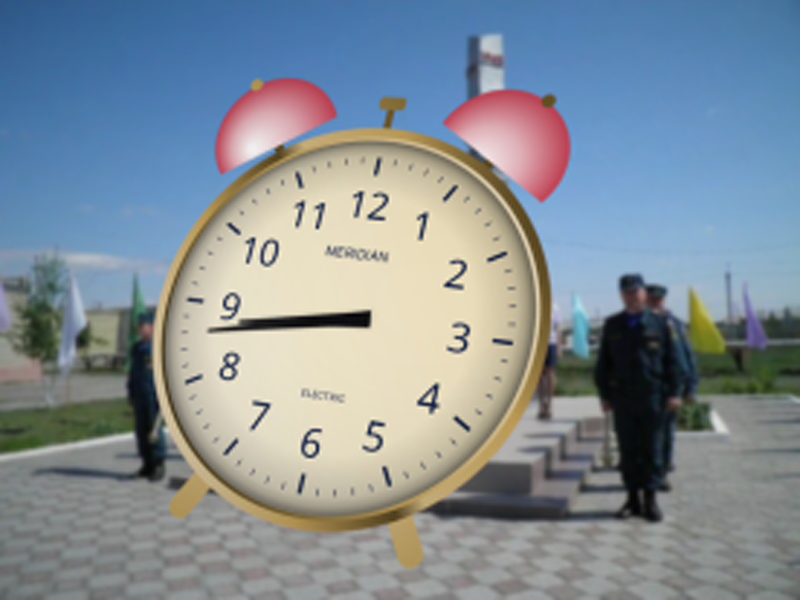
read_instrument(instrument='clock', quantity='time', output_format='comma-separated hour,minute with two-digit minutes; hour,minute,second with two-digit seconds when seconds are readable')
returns 8,43
